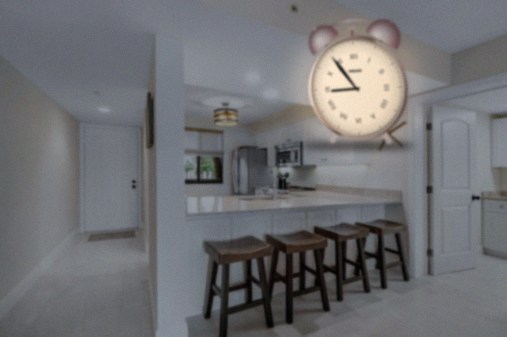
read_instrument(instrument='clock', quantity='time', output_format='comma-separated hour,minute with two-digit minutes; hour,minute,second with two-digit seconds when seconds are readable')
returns 8,54
